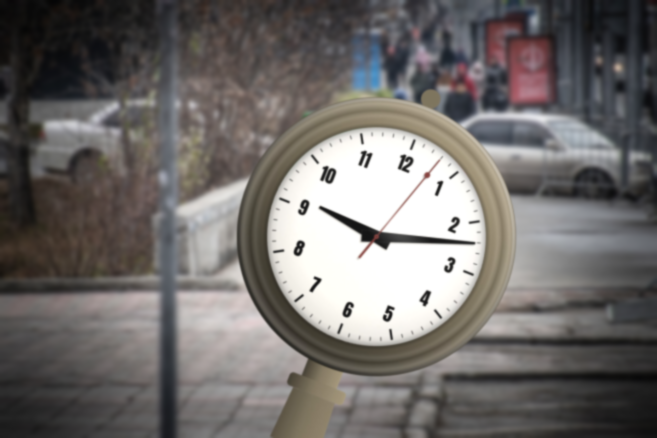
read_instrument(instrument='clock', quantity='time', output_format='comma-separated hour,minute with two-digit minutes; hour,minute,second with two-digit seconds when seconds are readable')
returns 9,12,03
